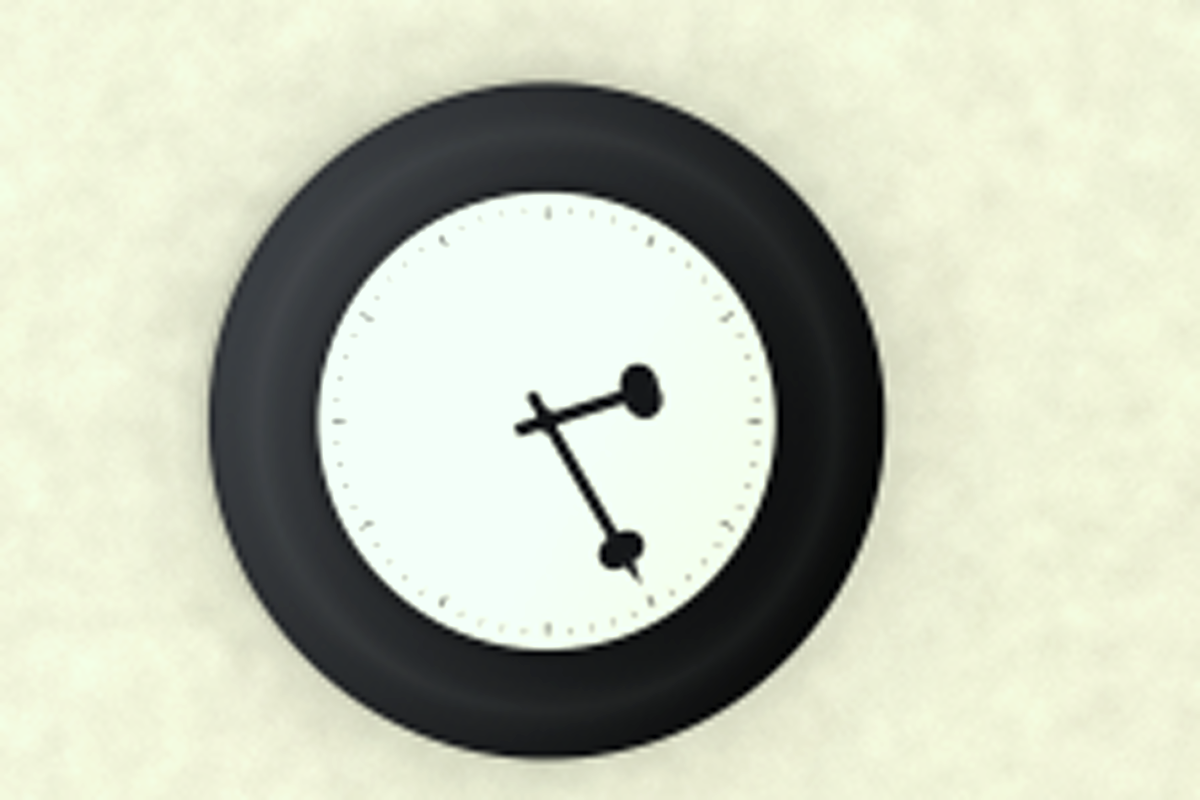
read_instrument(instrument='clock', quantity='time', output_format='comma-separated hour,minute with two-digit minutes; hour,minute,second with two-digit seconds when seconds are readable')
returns 2,25
